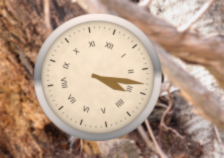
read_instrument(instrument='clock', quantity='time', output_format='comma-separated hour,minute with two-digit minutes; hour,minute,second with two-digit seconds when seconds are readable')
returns 3,13
